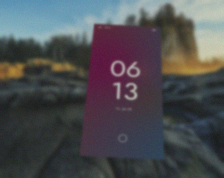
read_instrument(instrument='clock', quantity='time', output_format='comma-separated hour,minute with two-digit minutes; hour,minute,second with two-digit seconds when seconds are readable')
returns 6,13
